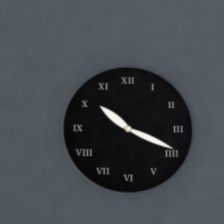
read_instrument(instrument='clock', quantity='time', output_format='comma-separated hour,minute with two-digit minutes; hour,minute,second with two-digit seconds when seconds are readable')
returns 10,19
